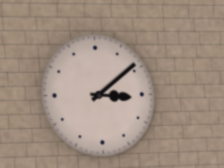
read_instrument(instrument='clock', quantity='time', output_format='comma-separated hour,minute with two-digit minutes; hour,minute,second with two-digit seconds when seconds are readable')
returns 3,09
